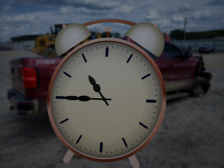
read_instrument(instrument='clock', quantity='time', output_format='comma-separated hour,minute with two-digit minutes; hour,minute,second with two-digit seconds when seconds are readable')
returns 10,45
